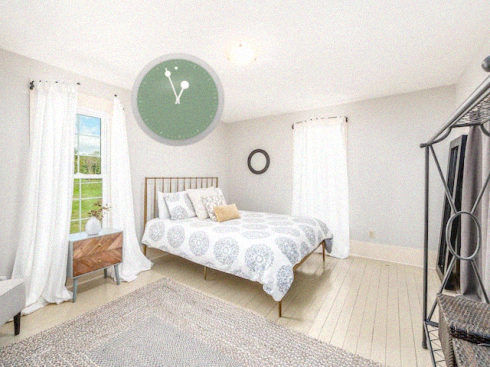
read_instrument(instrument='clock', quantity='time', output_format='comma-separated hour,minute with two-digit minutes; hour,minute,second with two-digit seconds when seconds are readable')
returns 12,57
